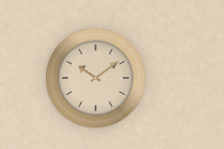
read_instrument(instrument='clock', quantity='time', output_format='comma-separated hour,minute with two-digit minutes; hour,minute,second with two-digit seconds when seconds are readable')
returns 10,09
